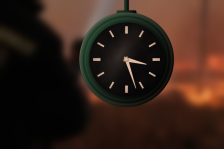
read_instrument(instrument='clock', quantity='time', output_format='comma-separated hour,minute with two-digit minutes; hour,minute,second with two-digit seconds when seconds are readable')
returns 3,27
